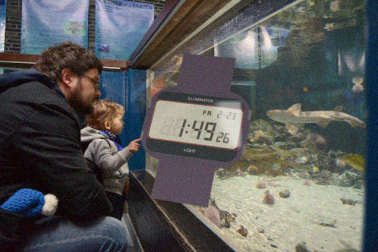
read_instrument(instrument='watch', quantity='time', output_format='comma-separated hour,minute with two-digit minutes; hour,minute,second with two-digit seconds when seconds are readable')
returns 1,49,26
